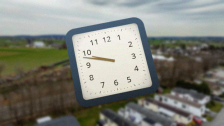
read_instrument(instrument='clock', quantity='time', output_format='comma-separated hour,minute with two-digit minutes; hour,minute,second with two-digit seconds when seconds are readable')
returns 9,48
